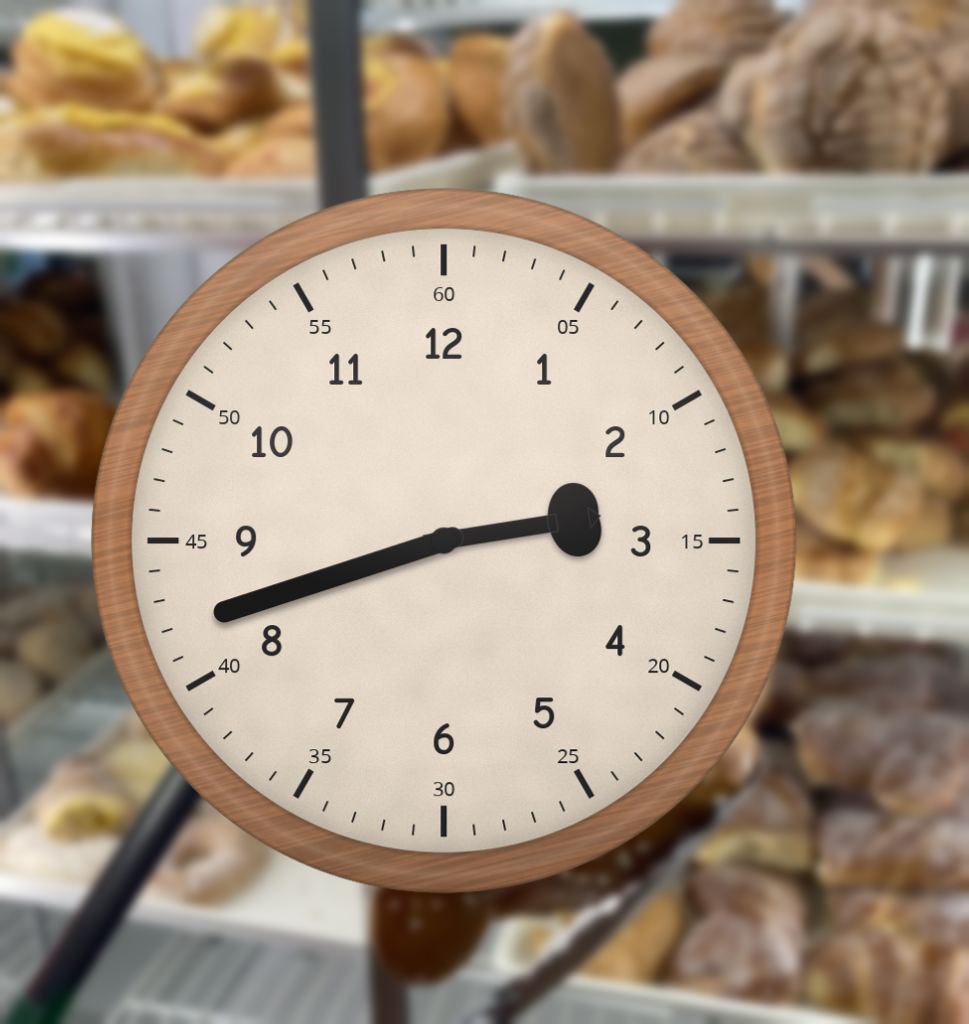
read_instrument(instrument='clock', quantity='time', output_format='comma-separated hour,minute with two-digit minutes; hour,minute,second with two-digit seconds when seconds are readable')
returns 2,42
